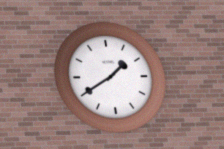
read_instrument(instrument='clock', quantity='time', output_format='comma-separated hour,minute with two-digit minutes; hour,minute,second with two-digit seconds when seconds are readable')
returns 1,40
